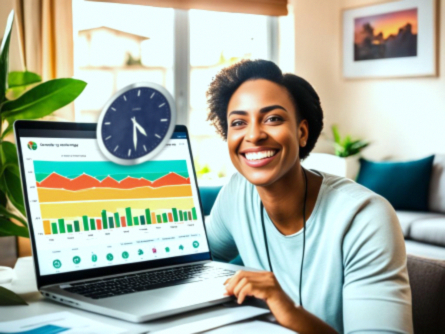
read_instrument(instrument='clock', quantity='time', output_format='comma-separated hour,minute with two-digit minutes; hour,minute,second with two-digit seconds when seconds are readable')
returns 4,28
